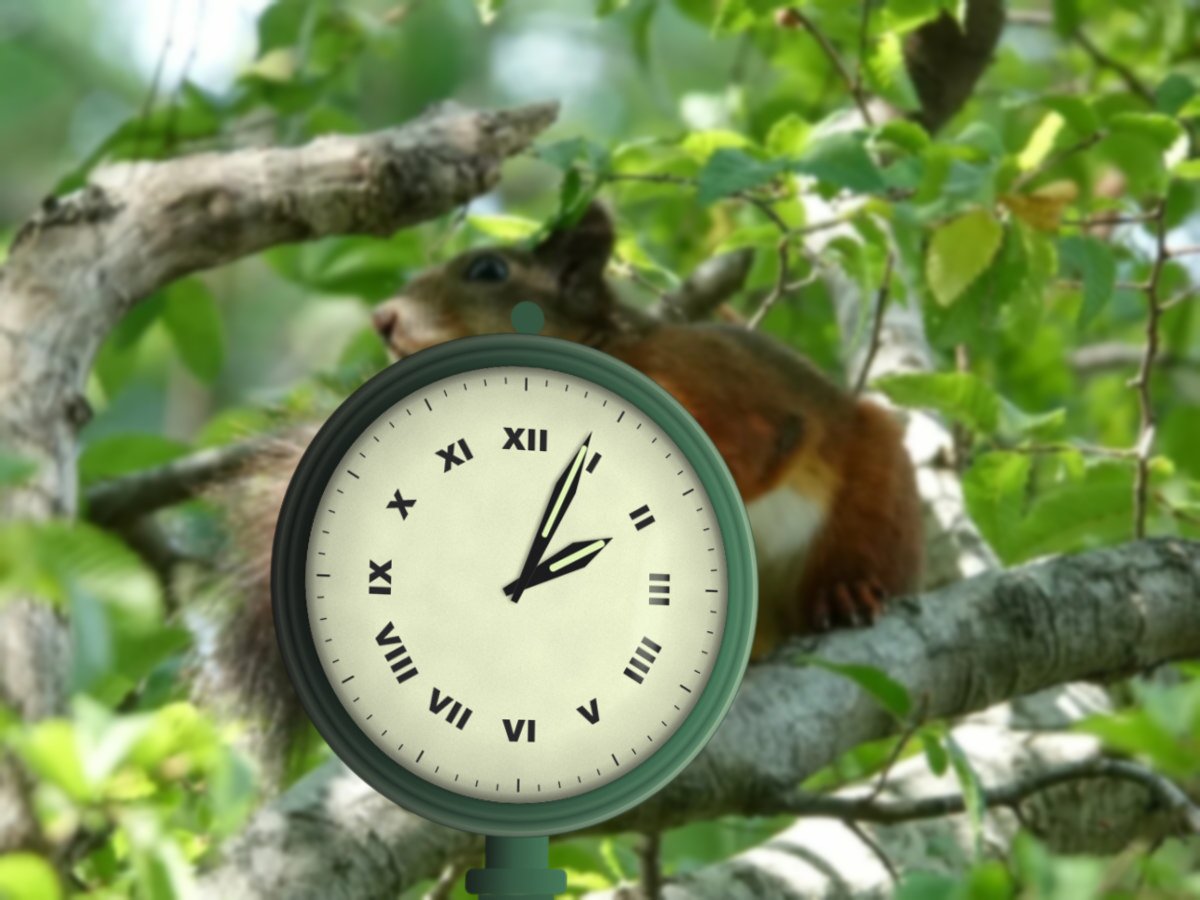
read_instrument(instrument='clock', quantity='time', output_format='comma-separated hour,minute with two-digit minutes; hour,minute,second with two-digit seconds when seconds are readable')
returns 2,04
